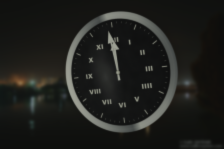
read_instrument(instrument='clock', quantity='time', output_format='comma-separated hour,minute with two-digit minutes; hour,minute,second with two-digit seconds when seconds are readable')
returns 11,59
